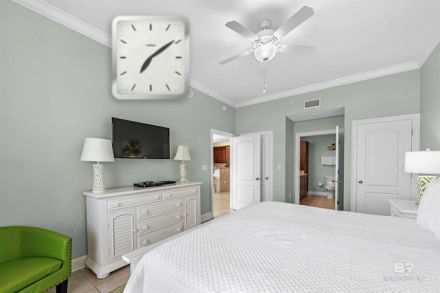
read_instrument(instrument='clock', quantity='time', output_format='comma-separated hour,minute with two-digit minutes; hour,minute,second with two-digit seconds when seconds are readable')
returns 7,09
